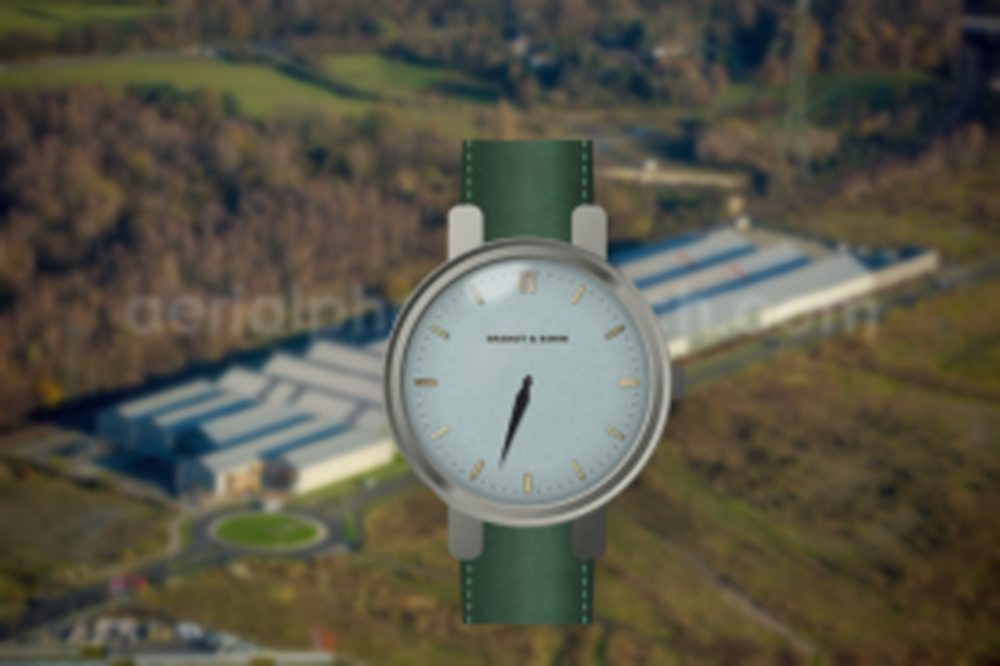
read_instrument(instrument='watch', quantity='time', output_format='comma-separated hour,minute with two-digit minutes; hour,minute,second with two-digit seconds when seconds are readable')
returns 6,33
